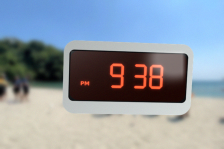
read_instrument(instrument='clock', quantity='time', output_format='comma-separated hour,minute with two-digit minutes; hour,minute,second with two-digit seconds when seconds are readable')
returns 9,38
